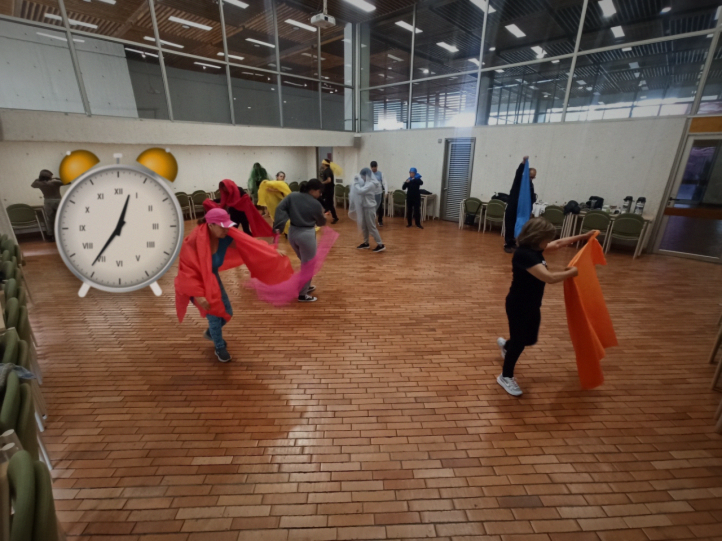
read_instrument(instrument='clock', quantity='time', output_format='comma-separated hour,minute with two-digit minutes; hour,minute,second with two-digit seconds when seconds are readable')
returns 12,36
